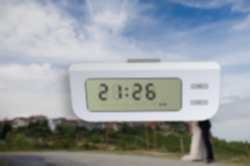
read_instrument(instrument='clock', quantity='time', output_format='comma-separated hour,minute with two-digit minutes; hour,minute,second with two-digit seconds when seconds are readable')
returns 21,26
